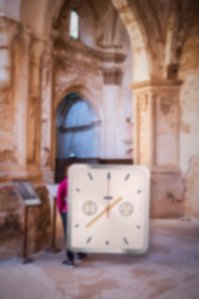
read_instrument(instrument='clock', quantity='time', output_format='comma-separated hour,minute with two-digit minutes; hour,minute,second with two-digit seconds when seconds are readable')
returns 1,38
